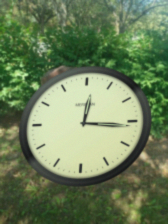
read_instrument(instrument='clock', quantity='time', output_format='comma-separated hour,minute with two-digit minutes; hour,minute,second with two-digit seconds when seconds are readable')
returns 12,16
